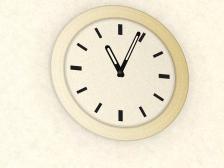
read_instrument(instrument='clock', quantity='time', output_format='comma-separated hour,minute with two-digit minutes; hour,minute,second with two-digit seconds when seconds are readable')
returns 11,04
